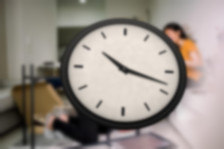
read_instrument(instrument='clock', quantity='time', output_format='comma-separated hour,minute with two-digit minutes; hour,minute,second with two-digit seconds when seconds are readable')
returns 10,18
